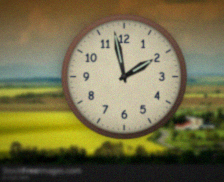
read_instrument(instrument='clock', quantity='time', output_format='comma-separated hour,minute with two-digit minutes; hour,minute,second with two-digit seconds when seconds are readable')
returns 1,58
